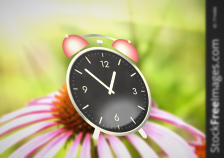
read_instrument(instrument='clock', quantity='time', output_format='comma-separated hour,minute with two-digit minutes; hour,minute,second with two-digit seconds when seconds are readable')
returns 12,52
